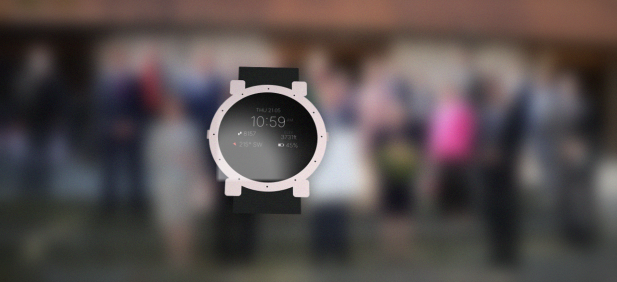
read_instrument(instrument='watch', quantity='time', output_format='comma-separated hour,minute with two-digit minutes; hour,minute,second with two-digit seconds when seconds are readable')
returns 10,59
